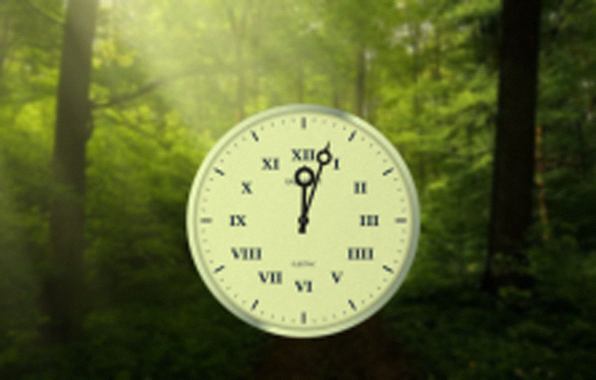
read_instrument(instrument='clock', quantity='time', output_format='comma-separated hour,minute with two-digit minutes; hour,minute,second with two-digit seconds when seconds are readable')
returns 12,03
